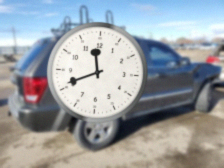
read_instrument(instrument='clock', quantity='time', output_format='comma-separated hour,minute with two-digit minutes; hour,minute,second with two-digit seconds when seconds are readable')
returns 11,41
